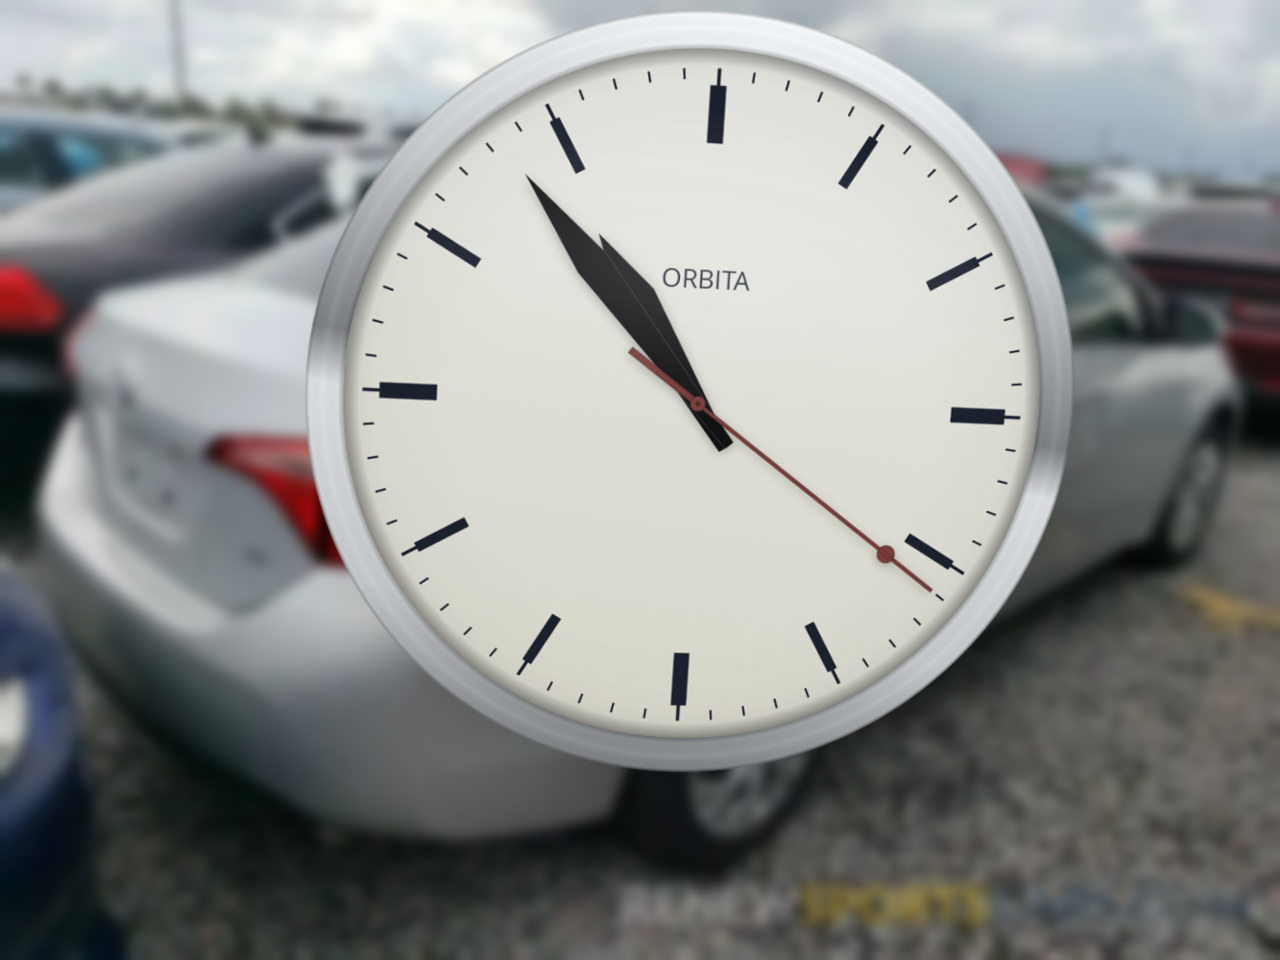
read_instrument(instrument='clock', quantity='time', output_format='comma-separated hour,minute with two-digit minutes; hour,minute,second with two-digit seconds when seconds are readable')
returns 10,53,21
